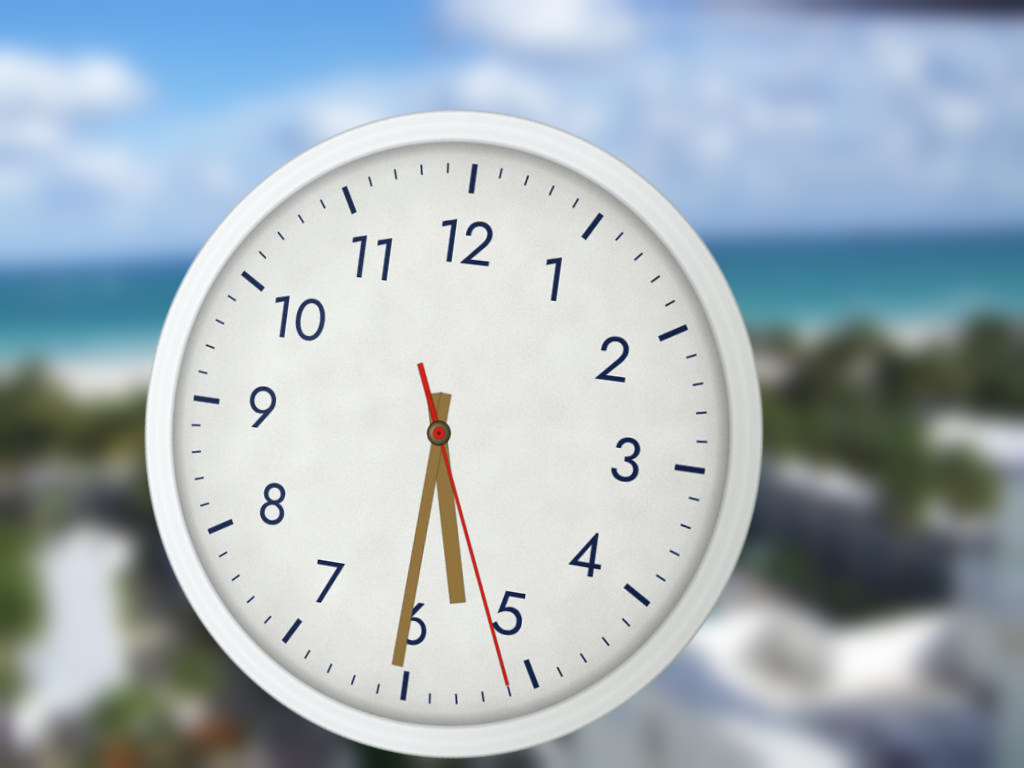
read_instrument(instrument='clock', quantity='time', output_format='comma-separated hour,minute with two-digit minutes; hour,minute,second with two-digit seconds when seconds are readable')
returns 5,30,26
